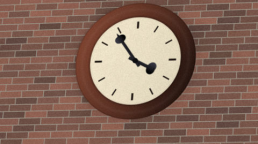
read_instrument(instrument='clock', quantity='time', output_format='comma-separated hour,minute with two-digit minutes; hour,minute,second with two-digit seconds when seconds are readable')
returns 3,54
